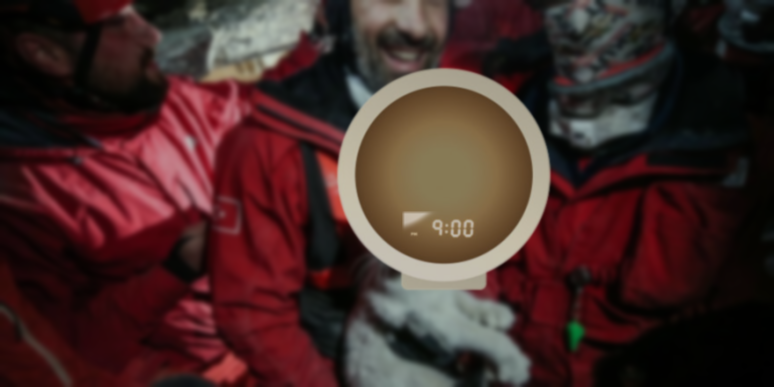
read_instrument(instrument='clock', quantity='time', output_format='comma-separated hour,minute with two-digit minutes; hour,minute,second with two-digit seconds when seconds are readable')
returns 9,00
